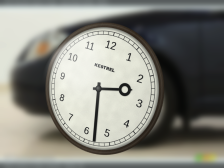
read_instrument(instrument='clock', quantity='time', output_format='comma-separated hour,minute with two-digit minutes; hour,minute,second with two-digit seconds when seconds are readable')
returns 2,28
